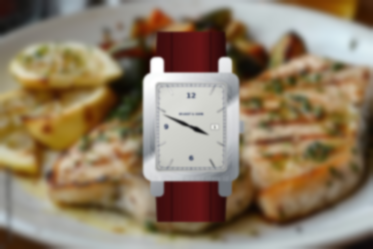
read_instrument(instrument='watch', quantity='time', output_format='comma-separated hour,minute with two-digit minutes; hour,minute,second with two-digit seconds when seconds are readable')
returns 3,49
